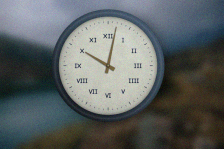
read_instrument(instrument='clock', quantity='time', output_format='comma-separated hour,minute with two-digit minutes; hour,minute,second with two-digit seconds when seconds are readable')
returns 10,02
